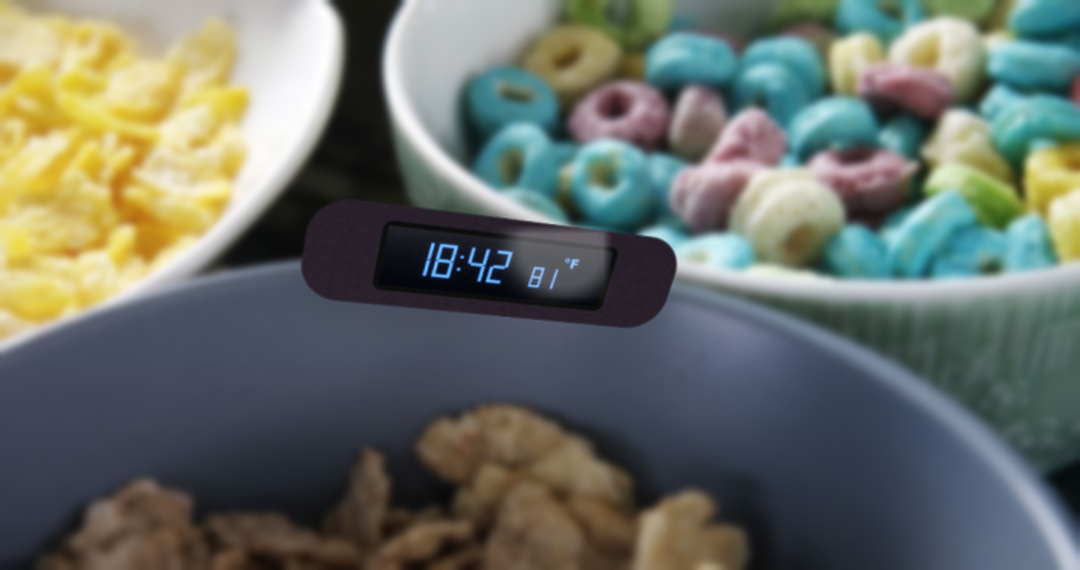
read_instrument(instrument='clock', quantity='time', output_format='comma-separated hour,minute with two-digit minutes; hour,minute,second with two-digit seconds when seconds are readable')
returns 18,42
